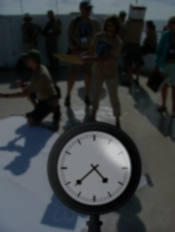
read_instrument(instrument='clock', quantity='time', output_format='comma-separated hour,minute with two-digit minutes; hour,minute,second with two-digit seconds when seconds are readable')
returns 4,38
